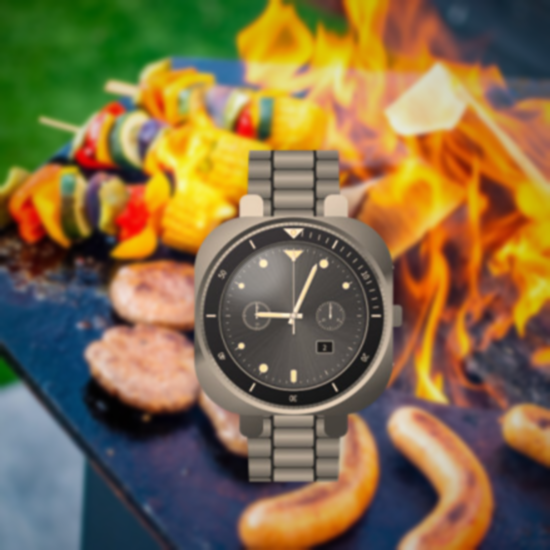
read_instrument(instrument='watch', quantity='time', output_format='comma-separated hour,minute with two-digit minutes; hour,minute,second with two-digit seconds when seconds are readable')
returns 9,04
